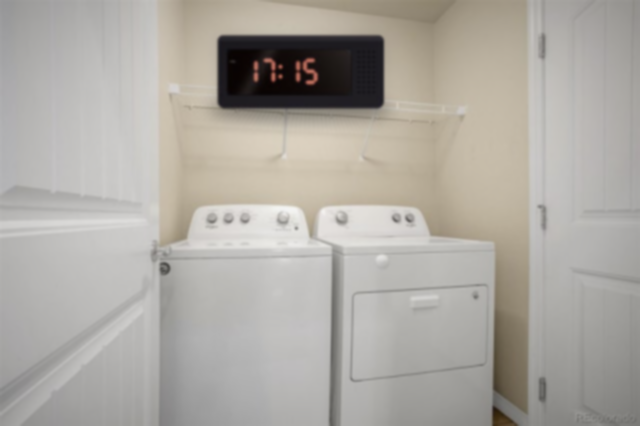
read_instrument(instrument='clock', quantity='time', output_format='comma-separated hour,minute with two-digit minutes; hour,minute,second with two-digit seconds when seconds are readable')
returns 17,15
